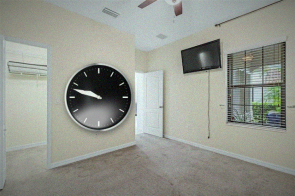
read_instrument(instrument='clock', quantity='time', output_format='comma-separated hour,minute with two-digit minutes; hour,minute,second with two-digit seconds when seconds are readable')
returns 9,48
